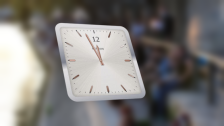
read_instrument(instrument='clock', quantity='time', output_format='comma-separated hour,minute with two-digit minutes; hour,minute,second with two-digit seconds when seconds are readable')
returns 11,57
